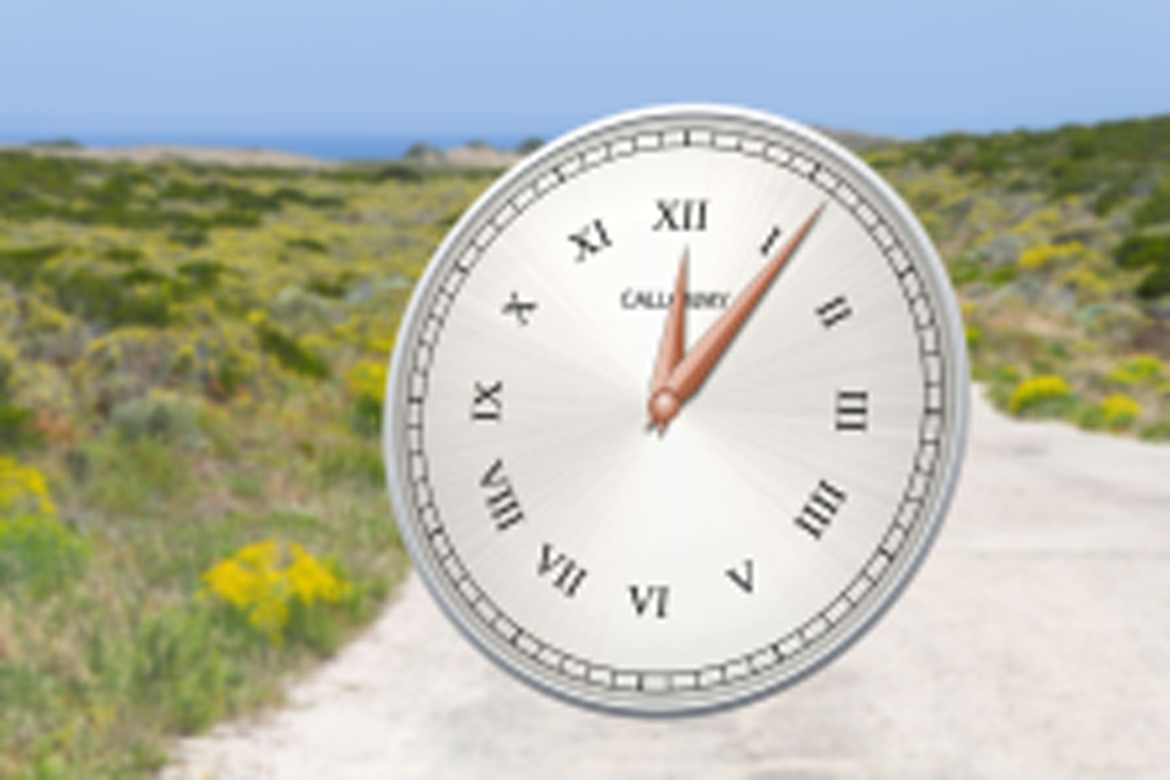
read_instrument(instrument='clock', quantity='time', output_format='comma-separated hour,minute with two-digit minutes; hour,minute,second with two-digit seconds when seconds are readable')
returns 12,06
